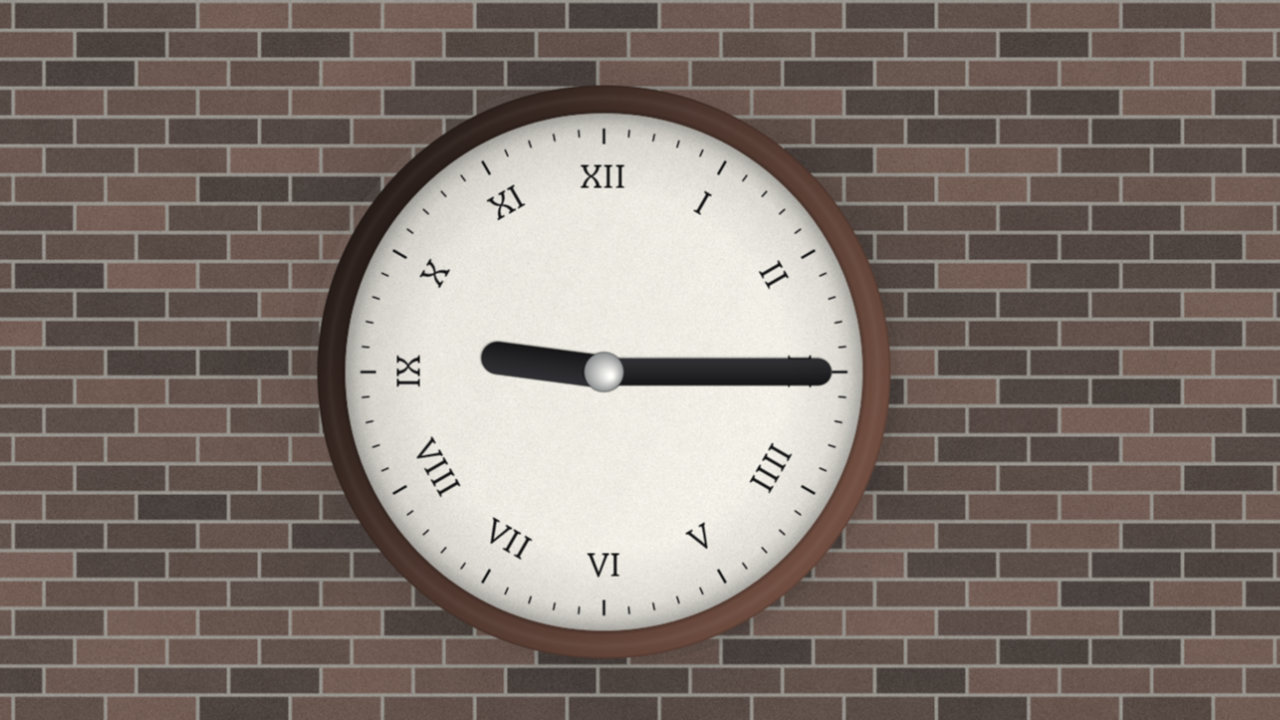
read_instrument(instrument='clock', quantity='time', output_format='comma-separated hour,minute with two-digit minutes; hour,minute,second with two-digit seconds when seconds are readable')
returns 9,15
